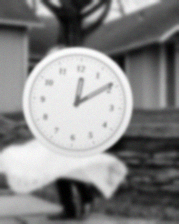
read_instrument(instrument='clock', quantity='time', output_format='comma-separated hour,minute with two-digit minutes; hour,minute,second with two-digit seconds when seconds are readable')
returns 12,09
